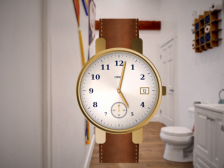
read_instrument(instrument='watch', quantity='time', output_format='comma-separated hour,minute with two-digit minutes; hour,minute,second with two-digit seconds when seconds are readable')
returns 5,02
